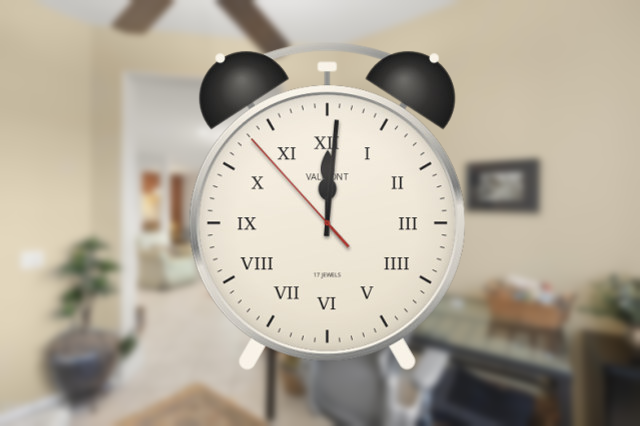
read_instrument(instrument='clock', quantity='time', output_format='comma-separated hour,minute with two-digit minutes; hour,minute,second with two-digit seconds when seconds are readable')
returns 12,00,53
